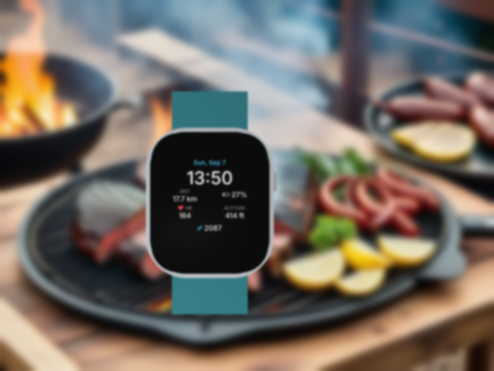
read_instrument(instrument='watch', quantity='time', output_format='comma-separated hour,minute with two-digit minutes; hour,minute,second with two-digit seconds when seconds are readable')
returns 13,50
